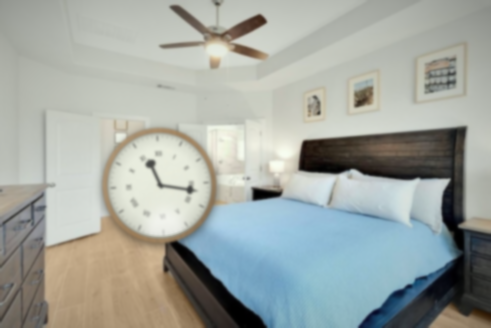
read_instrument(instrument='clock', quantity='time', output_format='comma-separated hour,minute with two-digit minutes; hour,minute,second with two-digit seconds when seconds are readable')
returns 11,17
